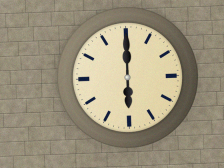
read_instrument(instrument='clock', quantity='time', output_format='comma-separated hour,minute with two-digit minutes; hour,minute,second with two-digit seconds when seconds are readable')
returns 6,00
